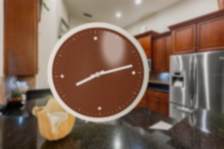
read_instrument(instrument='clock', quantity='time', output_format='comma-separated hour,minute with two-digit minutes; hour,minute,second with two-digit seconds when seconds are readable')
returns 8,13
